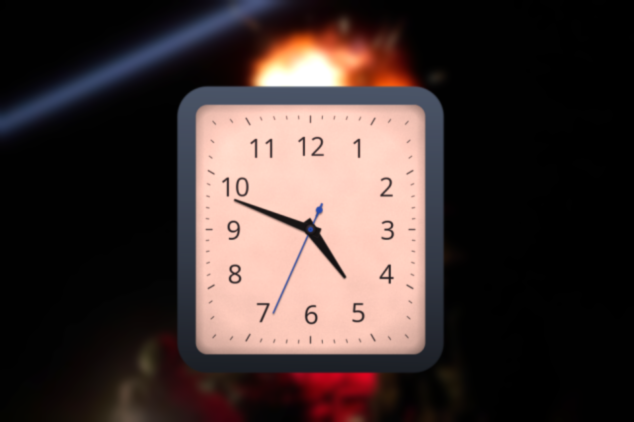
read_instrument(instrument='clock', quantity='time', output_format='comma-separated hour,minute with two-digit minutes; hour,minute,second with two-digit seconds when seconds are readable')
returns 4,48,34
